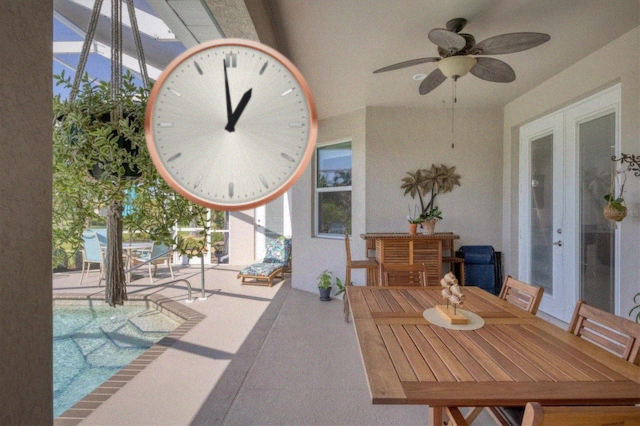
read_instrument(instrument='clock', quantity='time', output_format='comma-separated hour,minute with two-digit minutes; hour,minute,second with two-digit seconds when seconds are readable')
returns 12,59
